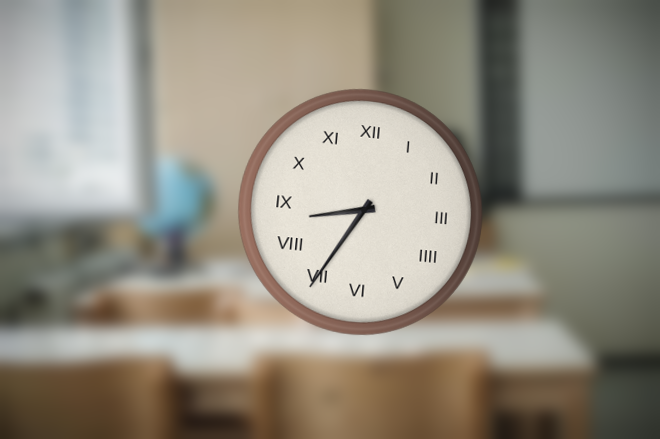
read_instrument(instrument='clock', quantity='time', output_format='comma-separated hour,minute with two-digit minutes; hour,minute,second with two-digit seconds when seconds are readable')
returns 8,35
